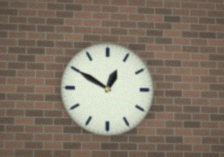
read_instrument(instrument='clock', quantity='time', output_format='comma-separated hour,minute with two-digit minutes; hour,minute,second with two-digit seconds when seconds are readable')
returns 12,50
